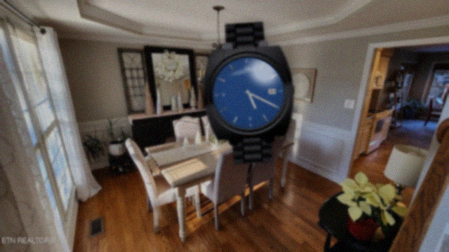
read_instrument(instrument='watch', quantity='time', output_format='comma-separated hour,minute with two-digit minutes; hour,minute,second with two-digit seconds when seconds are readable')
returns 5,20
